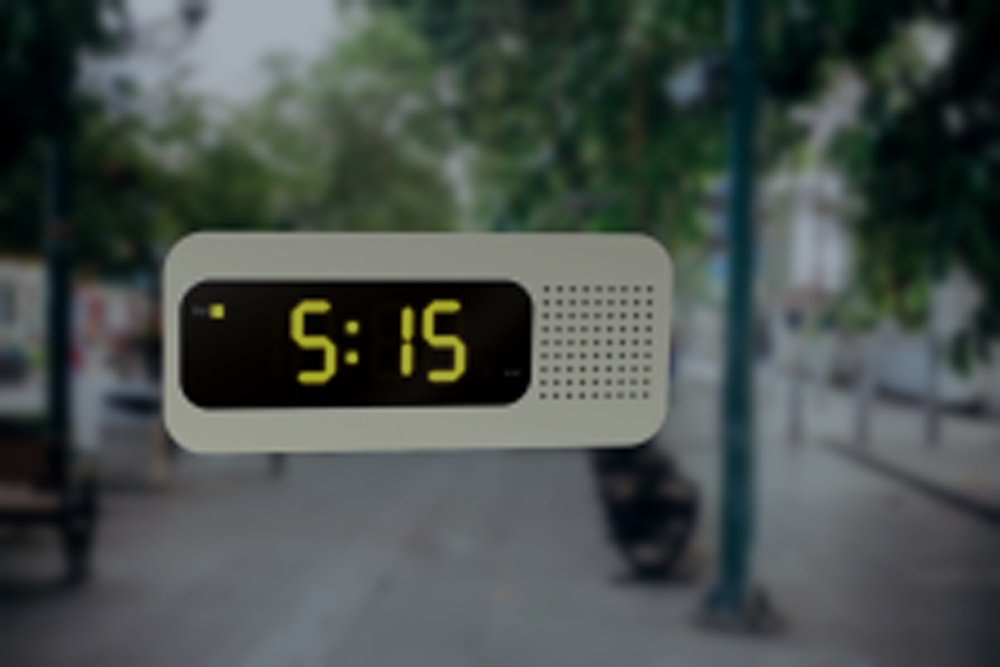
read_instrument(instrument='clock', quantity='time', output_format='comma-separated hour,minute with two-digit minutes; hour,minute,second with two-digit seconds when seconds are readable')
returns 5,15
